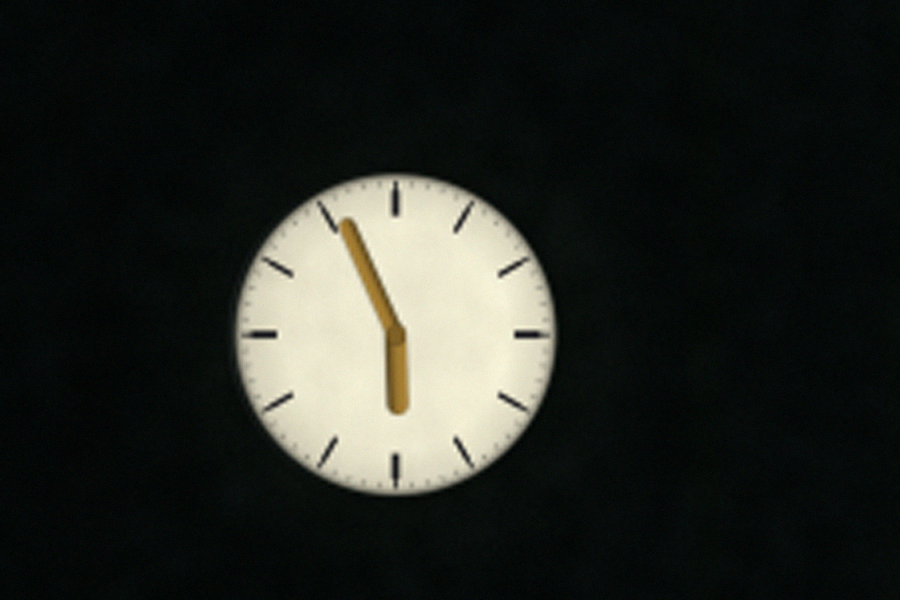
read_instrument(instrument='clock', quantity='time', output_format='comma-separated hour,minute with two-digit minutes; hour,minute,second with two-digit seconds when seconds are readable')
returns 5,56
